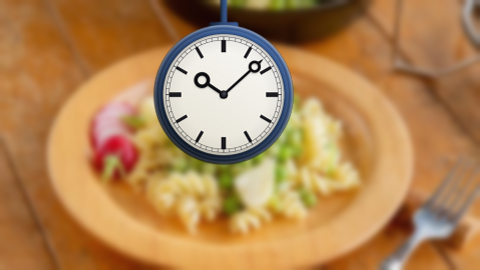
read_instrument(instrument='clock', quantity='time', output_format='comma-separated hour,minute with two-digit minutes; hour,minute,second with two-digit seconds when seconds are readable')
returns 10,08
